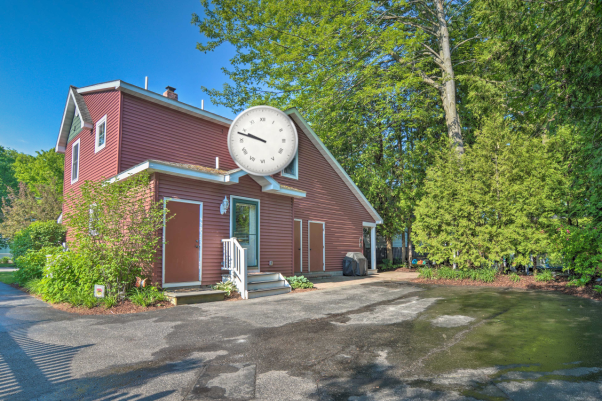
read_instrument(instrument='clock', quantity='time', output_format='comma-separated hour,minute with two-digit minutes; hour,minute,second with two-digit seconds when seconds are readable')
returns 9,48
